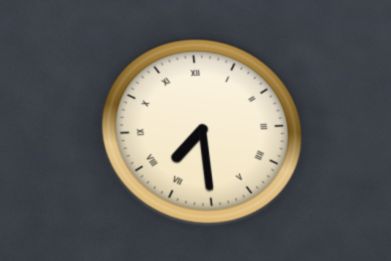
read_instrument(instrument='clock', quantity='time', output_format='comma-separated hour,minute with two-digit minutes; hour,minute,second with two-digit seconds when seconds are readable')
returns 7,30
